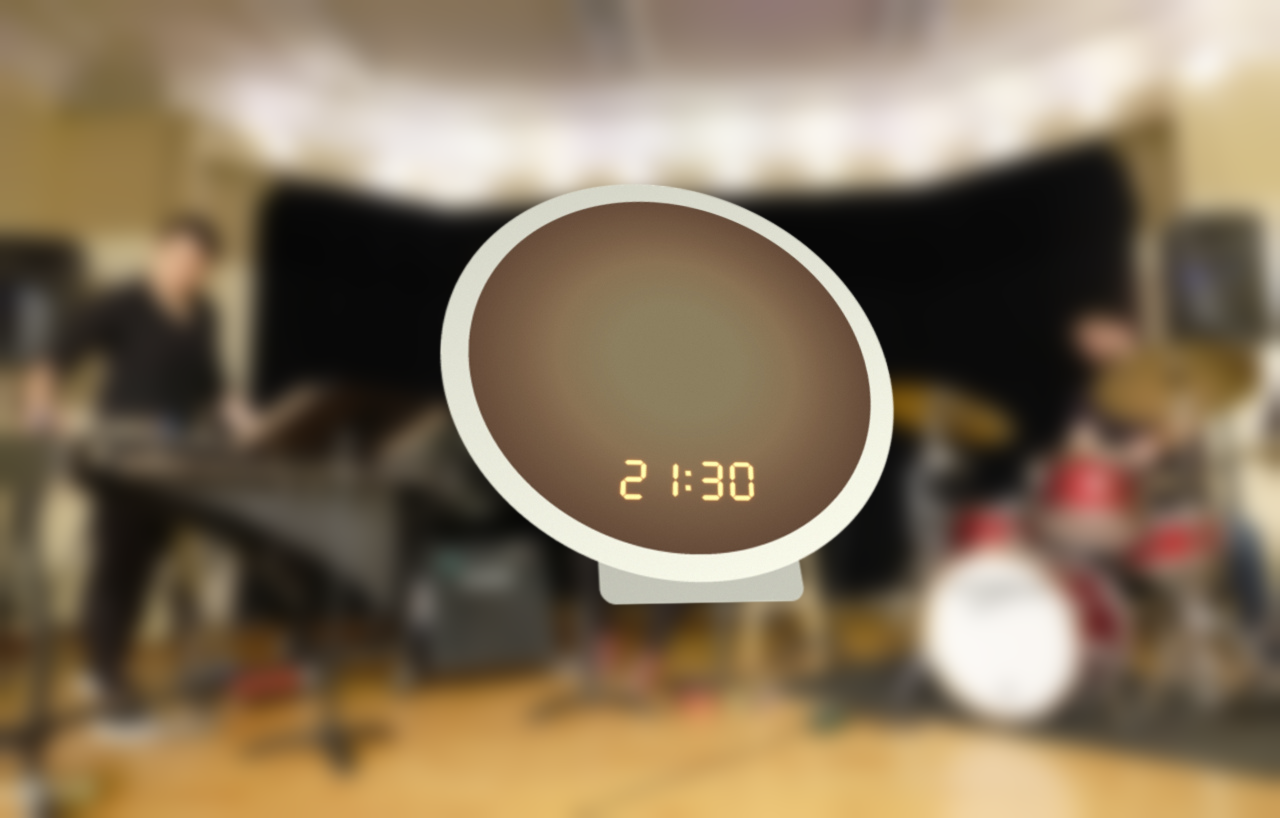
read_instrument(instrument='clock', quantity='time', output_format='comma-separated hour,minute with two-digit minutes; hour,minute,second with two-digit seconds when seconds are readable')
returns 21,30
